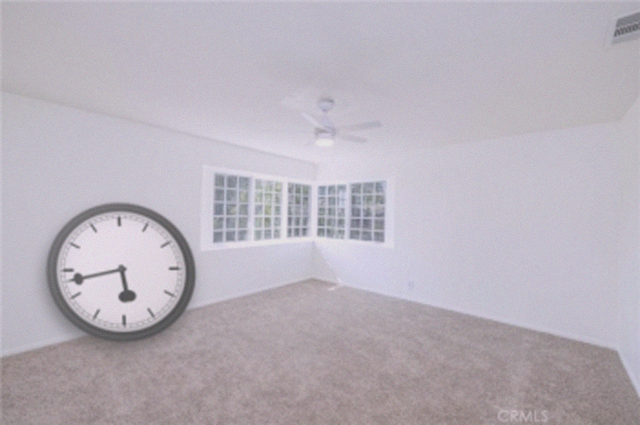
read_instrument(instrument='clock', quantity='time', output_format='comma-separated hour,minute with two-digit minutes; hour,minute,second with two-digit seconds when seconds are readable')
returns 5,43
